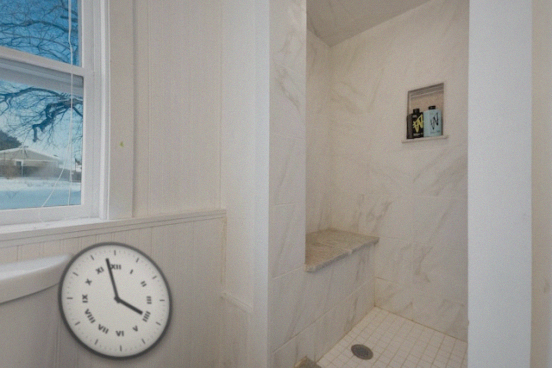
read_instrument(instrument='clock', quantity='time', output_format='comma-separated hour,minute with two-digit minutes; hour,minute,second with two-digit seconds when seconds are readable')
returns 3,58
